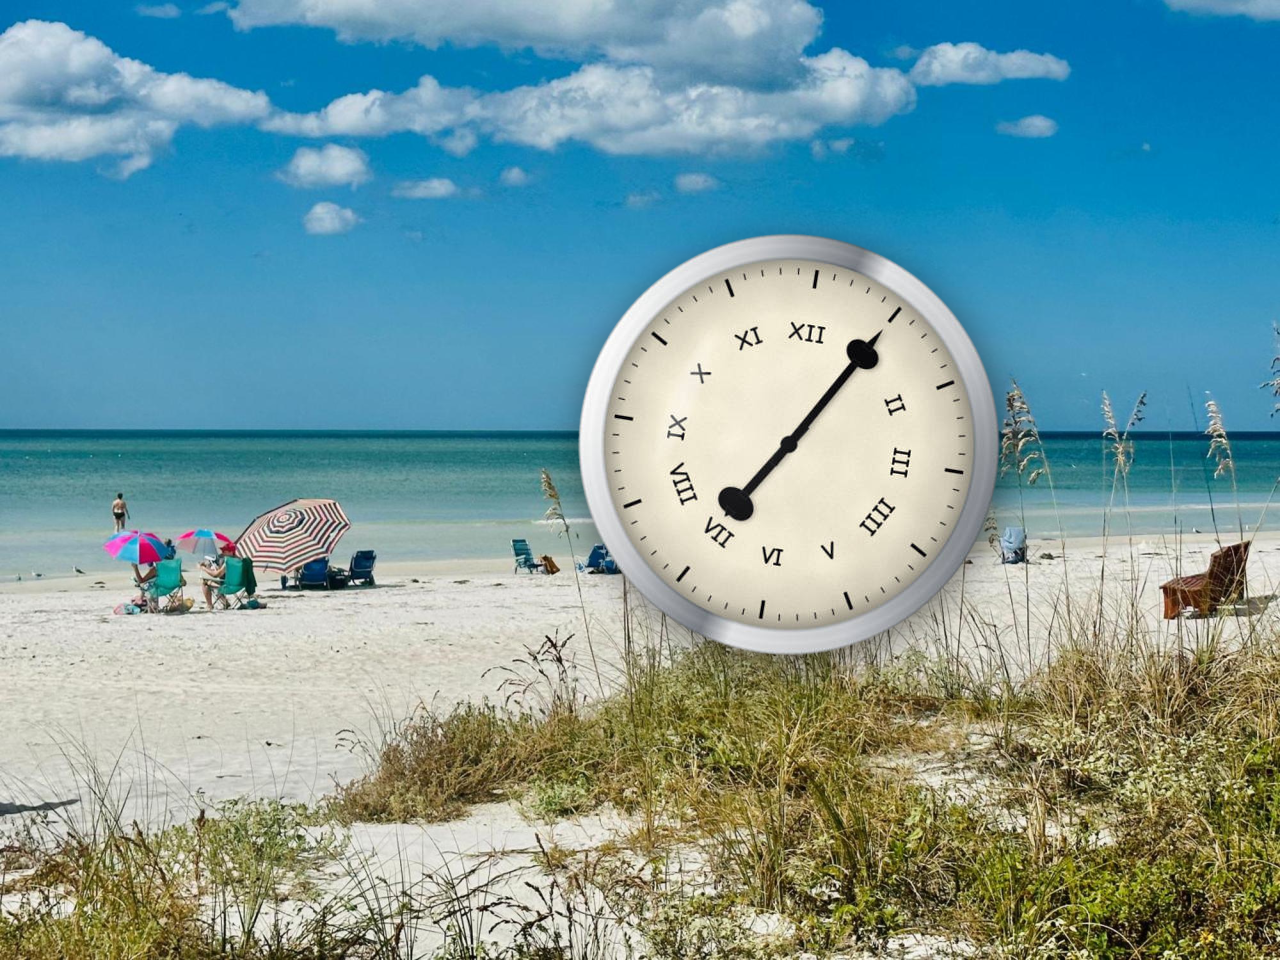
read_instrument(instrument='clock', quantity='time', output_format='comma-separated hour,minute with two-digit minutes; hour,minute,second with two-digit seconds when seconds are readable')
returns 7,05
